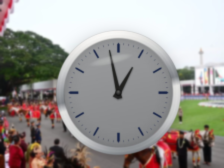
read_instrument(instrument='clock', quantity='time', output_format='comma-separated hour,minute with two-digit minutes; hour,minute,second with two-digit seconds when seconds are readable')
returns 12,58
